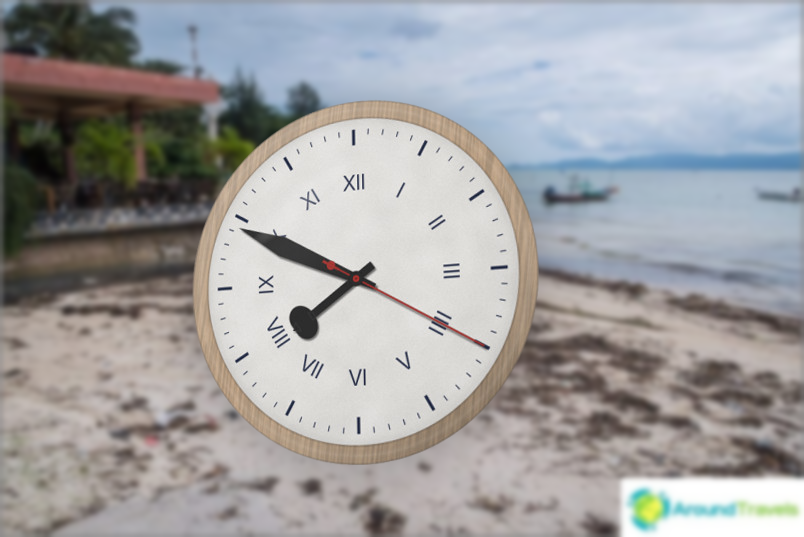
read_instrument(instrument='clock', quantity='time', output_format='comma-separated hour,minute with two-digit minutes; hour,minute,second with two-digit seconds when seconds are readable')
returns 7,49,20
